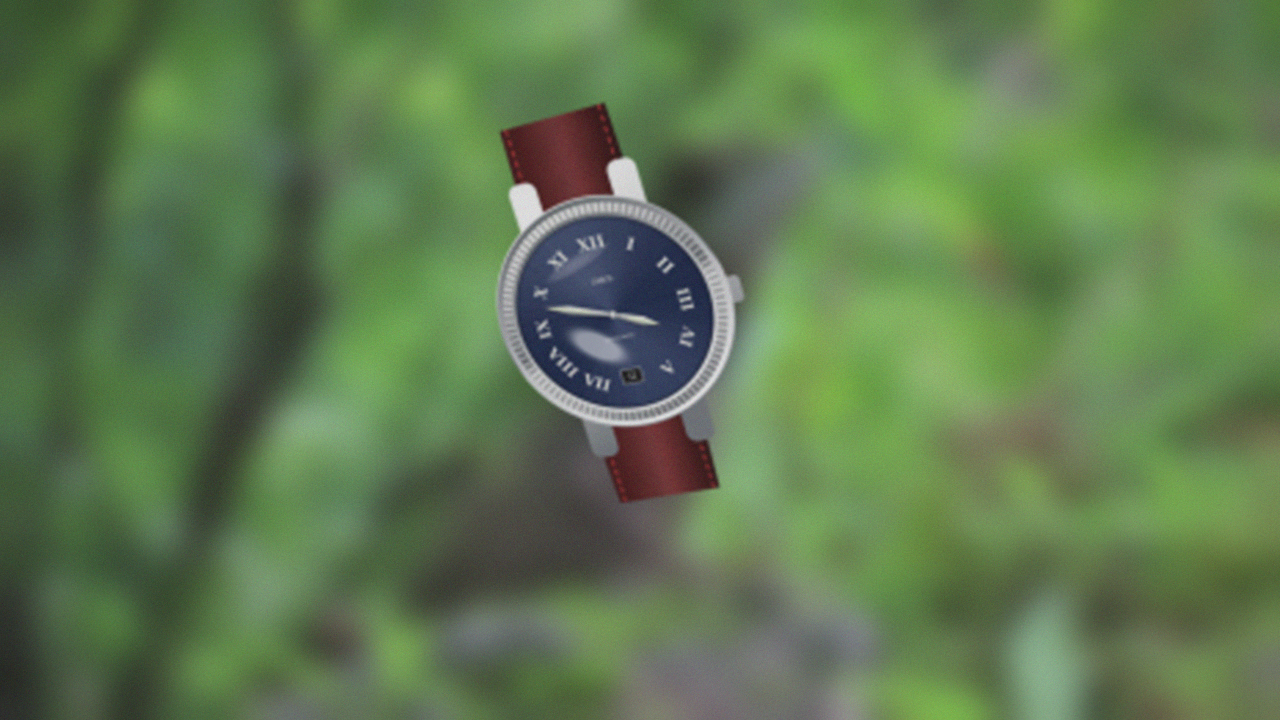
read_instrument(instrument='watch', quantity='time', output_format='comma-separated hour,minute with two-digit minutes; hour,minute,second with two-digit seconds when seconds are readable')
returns 3,48
